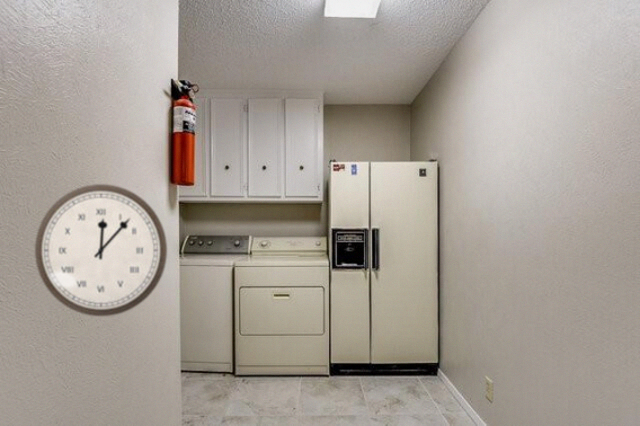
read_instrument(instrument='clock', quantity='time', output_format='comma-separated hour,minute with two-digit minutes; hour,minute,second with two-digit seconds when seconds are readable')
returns 12,07
